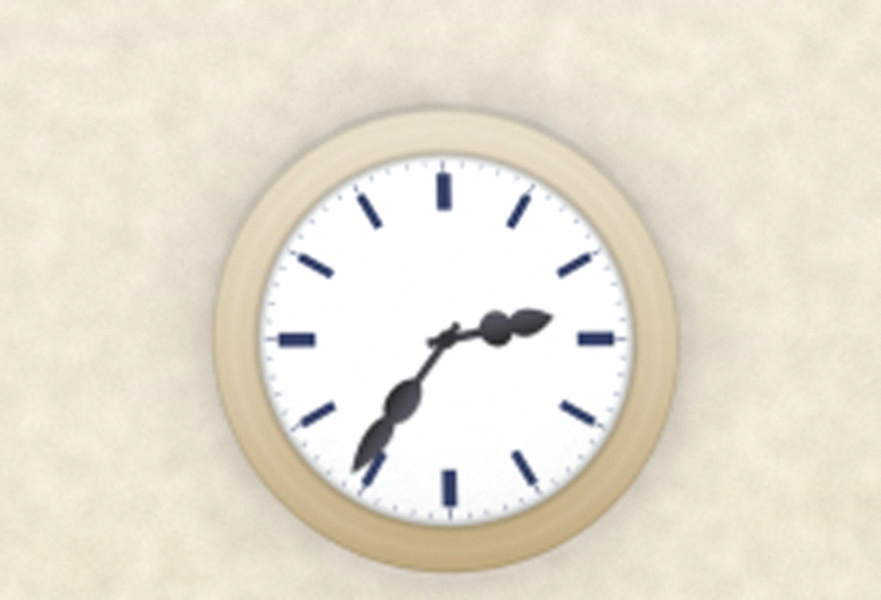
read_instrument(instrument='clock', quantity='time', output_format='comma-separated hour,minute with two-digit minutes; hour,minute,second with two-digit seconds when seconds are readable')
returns 2,36
